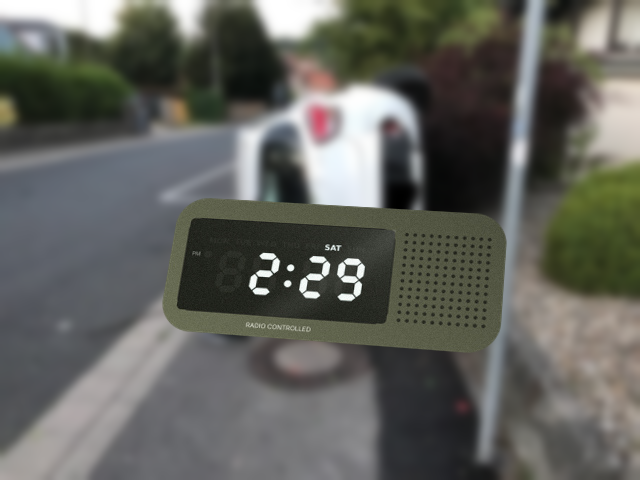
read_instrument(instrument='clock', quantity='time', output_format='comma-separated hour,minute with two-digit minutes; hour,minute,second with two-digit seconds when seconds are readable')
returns 2,29
